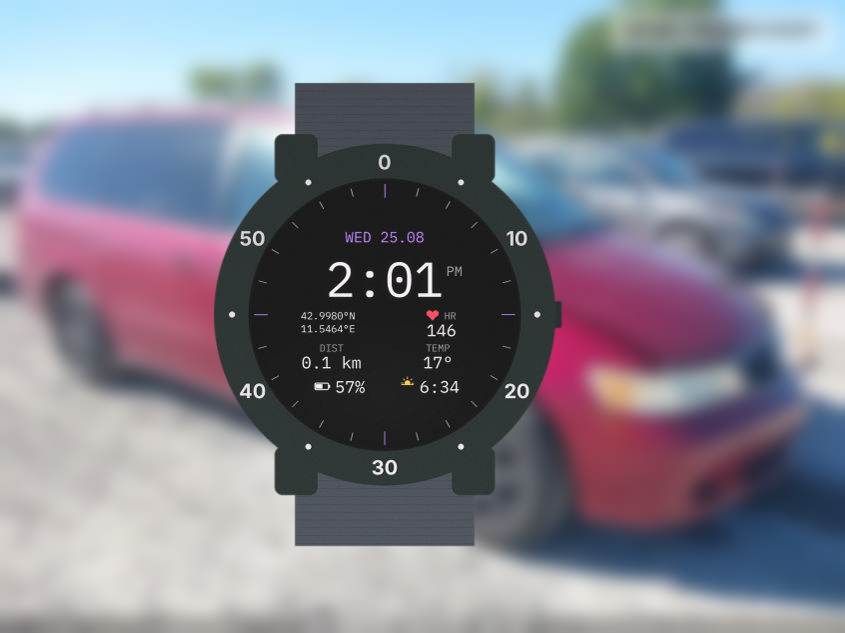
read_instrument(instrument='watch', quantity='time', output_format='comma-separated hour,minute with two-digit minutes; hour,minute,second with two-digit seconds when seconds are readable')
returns 2,01
